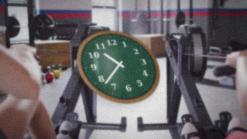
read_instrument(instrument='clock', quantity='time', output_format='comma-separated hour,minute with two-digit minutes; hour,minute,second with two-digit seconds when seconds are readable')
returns 10,38
